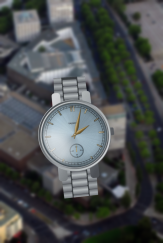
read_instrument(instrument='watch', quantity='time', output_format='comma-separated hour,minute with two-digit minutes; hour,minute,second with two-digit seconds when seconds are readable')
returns 2,03
